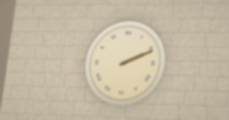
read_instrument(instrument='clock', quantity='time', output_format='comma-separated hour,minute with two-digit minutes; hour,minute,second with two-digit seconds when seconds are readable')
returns 2,11
